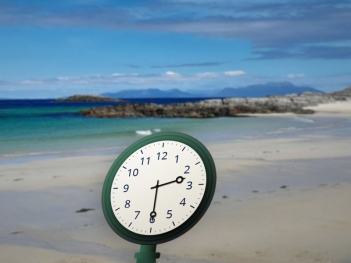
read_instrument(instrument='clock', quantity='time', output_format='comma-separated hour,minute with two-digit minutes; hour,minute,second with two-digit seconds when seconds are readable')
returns 2,30
